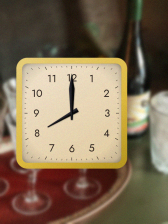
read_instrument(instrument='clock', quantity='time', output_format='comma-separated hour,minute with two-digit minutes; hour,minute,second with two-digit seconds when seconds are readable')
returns 8,00
